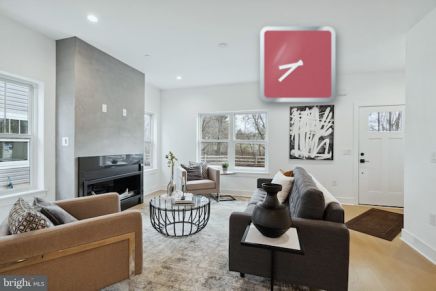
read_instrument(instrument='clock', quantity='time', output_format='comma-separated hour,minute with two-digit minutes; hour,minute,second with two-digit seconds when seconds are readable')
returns 8,38
